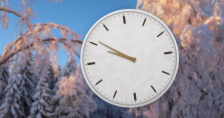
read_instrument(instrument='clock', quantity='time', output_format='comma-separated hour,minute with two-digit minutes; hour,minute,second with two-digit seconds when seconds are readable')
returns 9,51
